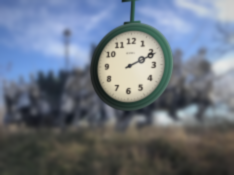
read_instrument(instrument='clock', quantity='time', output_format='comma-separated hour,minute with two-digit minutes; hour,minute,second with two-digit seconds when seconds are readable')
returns 2,11
